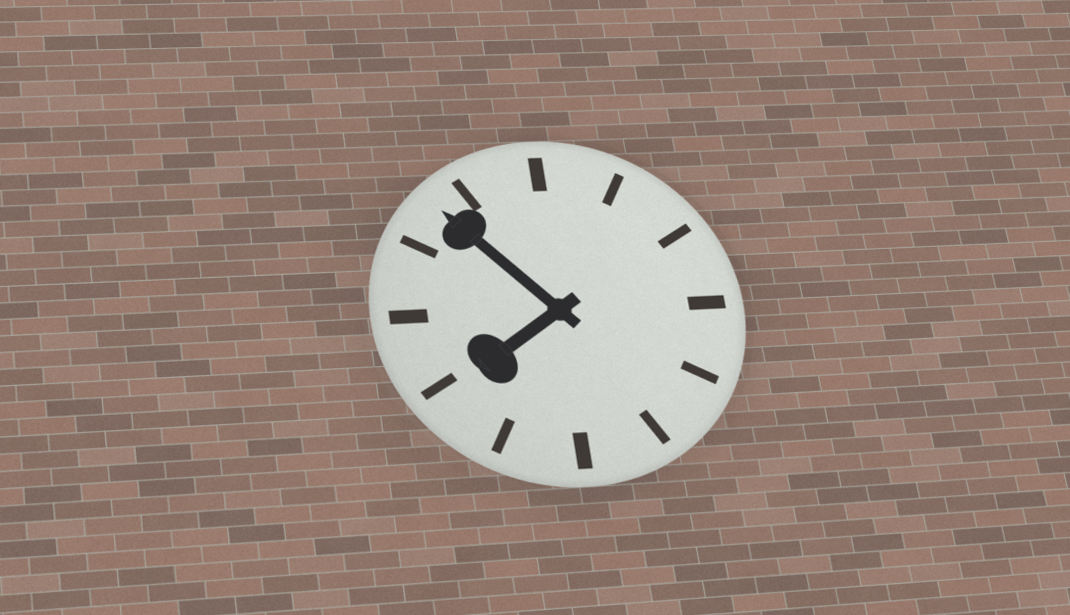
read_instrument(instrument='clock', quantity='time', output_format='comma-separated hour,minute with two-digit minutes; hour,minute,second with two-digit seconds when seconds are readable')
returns 7,53
